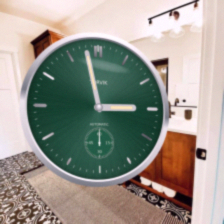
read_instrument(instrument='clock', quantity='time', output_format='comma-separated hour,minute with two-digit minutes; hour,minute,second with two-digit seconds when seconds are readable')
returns 2,58
